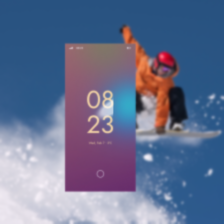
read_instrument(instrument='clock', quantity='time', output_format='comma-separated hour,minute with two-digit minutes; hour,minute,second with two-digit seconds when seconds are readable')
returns 8,23
